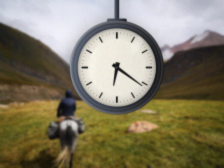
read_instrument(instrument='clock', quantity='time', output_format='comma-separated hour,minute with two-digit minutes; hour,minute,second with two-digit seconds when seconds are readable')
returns 6,21
